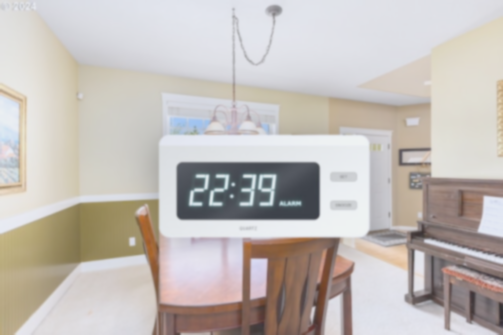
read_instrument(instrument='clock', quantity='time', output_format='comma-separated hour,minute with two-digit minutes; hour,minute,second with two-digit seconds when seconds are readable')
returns 22,39
